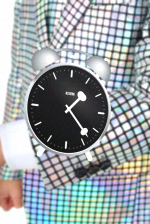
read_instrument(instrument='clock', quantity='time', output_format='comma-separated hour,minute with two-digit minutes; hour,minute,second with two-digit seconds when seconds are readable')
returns 1,23
